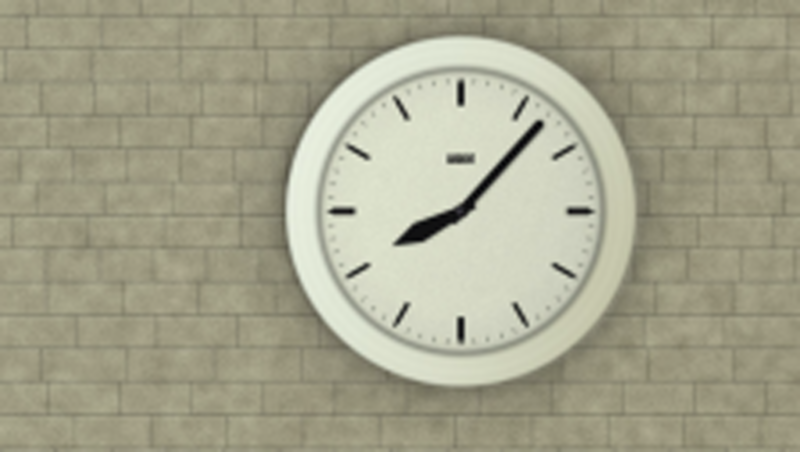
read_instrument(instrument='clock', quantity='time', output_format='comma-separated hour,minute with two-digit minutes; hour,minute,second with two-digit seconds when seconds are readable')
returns 8,07
